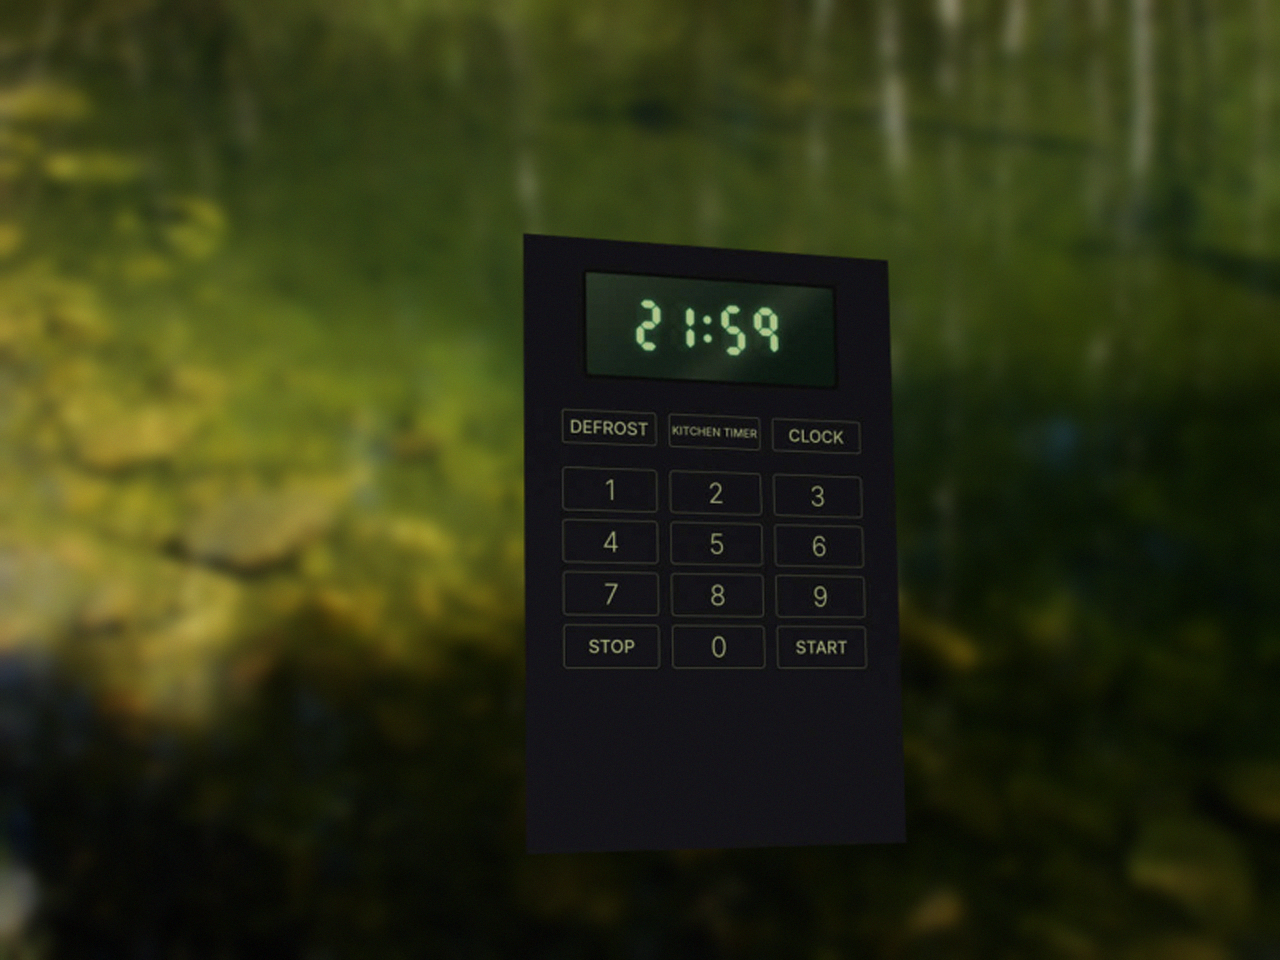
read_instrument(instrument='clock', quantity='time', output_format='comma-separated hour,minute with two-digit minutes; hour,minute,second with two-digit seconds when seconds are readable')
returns 21,59
